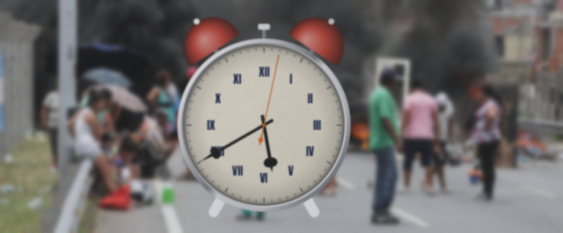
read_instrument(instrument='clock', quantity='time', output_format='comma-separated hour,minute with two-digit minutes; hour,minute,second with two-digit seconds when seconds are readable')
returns 5,40,02
